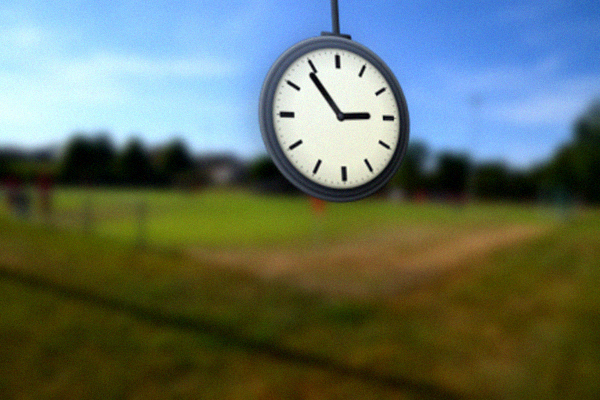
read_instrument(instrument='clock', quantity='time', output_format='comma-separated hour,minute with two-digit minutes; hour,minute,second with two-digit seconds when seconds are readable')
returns 2,54
